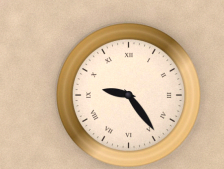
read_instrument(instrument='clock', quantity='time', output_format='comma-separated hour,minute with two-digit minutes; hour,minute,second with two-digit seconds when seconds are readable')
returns 9,24
